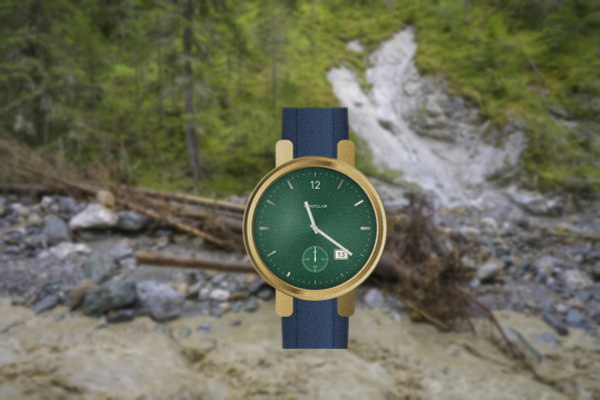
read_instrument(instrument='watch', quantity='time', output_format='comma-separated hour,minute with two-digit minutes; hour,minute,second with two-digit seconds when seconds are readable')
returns 11,21
